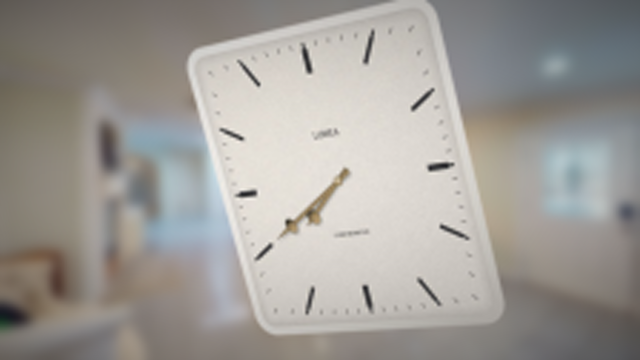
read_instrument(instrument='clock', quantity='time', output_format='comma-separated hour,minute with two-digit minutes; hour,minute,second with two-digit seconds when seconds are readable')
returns 7,40
